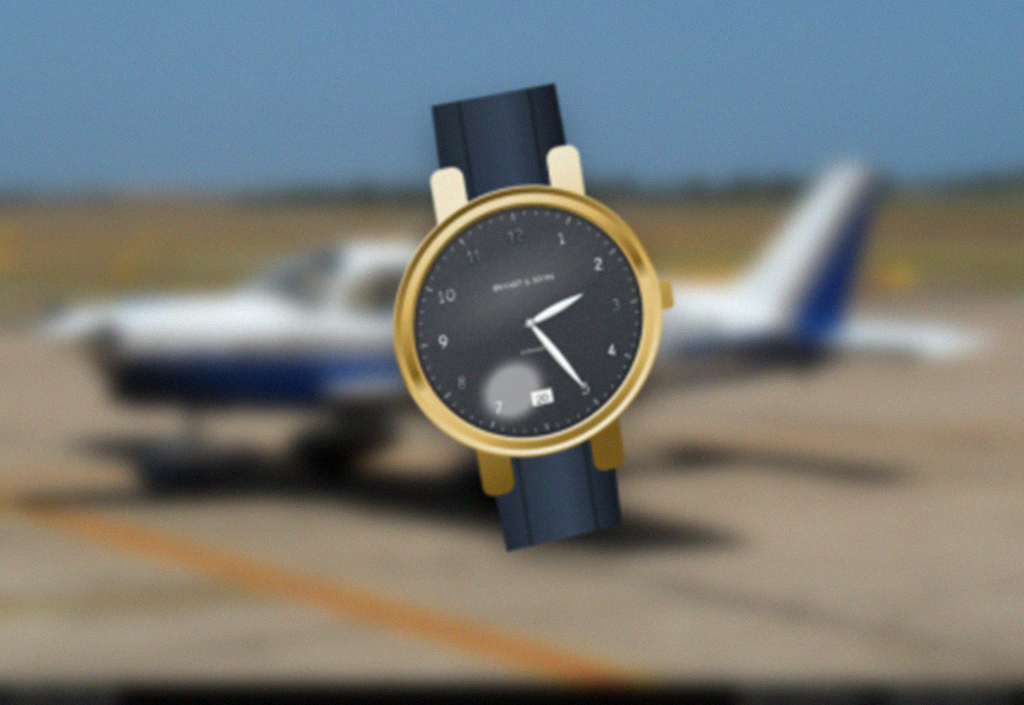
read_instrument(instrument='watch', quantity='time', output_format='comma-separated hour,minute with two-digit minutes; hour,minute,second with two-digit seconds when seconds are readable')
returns 2,25
